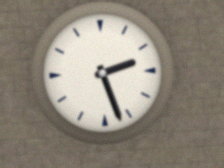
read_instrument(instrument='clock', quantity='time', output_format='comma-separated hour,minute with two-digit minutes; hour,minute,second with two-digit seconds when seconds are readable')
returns 2,27
